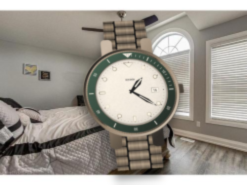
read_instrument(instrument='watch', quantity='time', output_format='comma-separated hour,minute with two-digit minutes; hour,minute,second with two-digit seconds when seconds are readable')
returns 1,21
